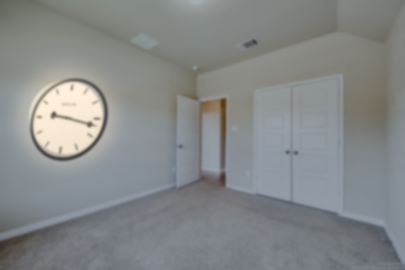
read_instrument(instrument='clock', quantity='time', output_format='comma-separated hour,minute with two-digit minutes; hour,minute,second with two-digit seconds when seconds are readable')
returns 9,17
